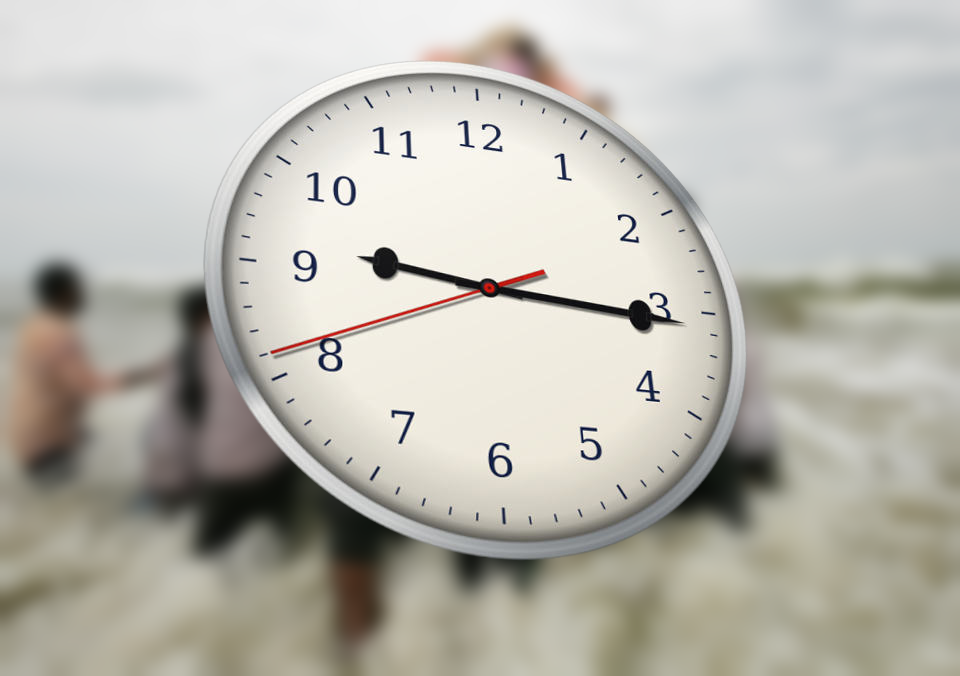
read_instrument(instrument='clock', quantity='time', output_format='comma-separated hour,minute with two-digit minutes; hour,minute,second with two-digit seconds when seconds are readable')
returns 9,15,41
